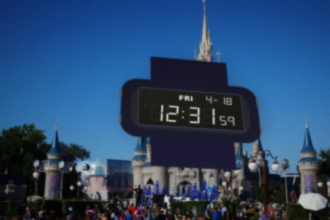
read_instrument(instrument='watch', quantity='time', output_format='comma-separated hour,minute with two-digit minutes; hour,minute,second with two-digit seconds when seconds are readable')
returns 12,31
